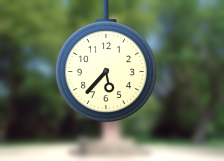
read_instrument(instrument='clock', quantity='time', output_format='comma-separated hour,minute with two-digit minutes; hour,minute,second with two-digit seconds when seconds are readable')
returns 5,37
